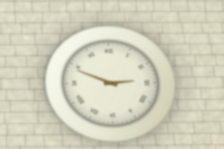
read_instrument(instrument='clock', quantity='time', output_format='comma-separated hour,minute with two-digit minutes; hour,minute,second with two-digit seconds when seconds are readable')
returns 2,49
